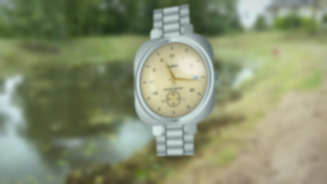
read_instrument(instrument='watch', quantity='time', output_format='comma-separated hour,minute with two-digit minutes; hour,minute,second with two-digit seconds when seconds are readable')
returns 11,16
